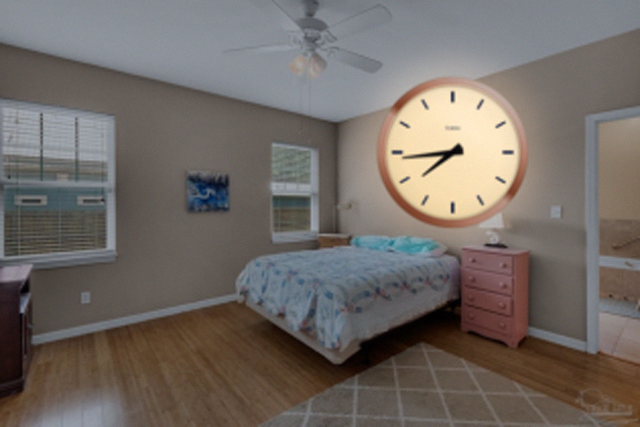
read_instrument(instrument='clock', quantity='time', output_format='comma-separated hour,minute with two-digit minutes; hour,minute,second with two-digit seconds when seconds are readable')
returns 7,44
